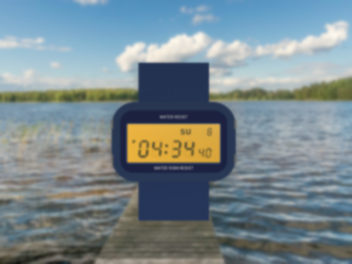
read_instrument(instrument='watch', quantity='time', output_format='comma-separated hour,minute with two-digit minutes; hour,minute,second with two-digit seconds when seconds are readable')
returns 4,34
